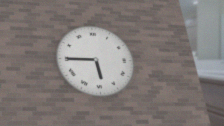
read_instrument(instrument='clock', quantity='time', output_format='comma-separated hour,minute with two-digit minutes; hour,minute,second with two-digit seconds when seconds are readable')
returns 5,45
